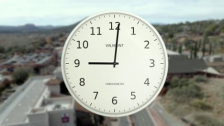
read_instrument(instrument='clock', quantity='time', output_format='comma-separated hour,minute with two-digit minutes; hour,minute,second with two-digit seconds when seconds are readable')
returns 9,01
